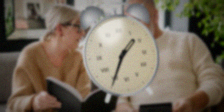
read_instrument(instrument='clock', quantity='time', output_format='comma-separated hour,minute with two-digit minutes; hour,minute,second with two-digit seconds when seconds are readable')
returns 1,35
